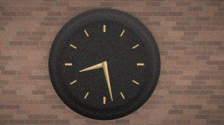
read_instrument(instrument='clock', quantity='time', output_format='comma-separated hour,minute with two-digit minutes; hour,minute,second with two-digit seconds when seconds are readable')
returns 8,28
